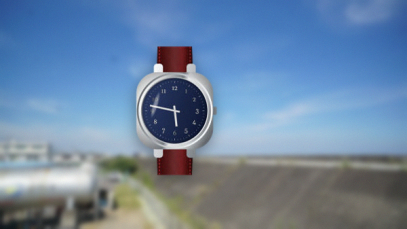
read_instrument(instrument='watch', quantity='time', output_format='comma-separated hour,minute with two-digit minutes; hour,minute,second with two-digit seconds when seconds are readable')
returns 5,47
